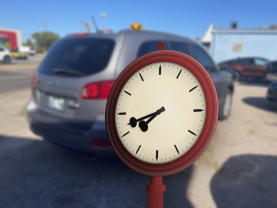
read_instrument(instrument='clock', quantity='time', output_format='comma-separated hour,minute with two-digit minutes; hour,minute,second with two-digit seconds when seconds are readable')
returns 7,42
